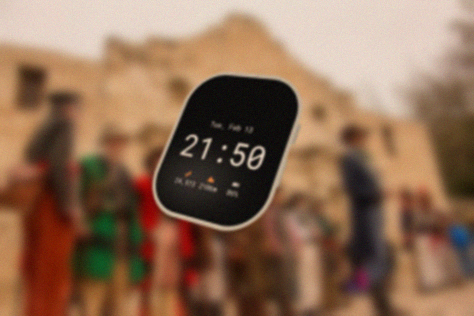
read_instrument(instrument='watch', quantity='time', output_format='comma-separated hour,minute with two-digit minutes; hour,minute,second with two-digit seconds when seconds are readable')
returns 21,50
